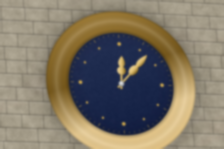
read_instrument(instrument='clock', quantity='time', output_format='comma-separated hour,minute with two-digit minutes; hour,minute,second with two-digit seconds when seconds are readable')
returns 12,07
